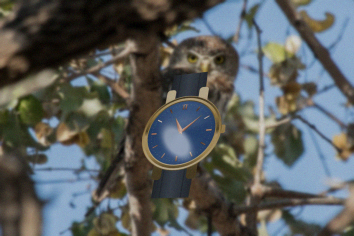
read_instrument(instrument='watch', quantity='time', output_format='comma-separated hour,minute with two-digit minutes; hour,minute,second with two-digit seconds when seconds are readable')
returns 11,08
